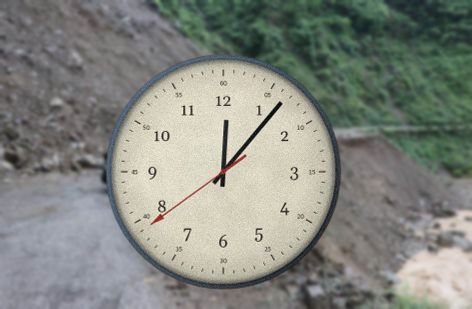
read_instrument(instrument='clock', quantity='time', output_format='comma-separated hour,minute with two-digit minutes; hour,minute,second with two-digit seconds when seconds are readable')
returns 12,06,39
